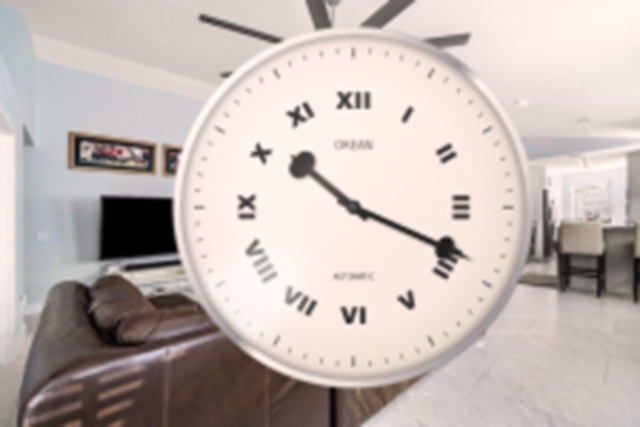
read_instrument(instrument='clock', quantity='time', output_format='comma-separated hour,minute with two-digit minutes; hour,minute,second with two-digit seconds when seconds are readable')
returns 10,19
